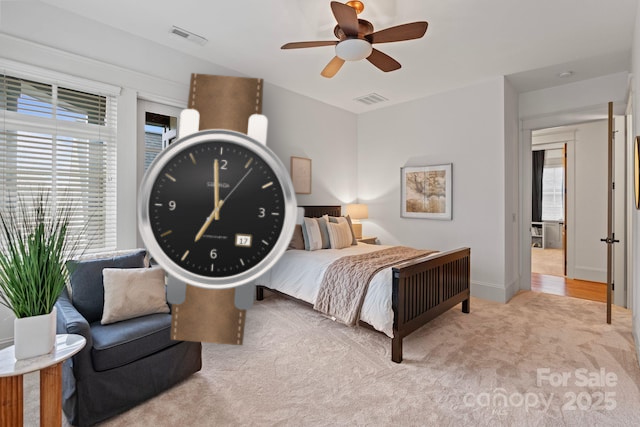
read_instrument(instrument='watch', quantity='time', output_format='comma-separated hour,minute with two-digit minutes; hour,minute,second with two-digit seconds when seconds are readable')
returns 6,59,06
